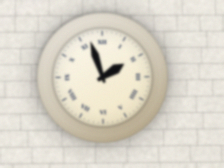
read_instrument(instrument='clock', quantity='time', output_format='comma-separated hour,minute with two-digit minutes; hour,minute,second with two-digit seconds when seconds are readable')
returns 1,57
